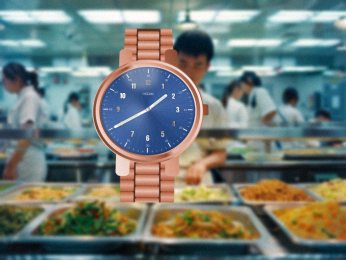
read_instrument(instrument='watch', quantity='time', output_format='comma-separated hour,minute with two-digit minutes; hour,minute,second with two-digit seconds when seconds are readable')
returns 1,40
